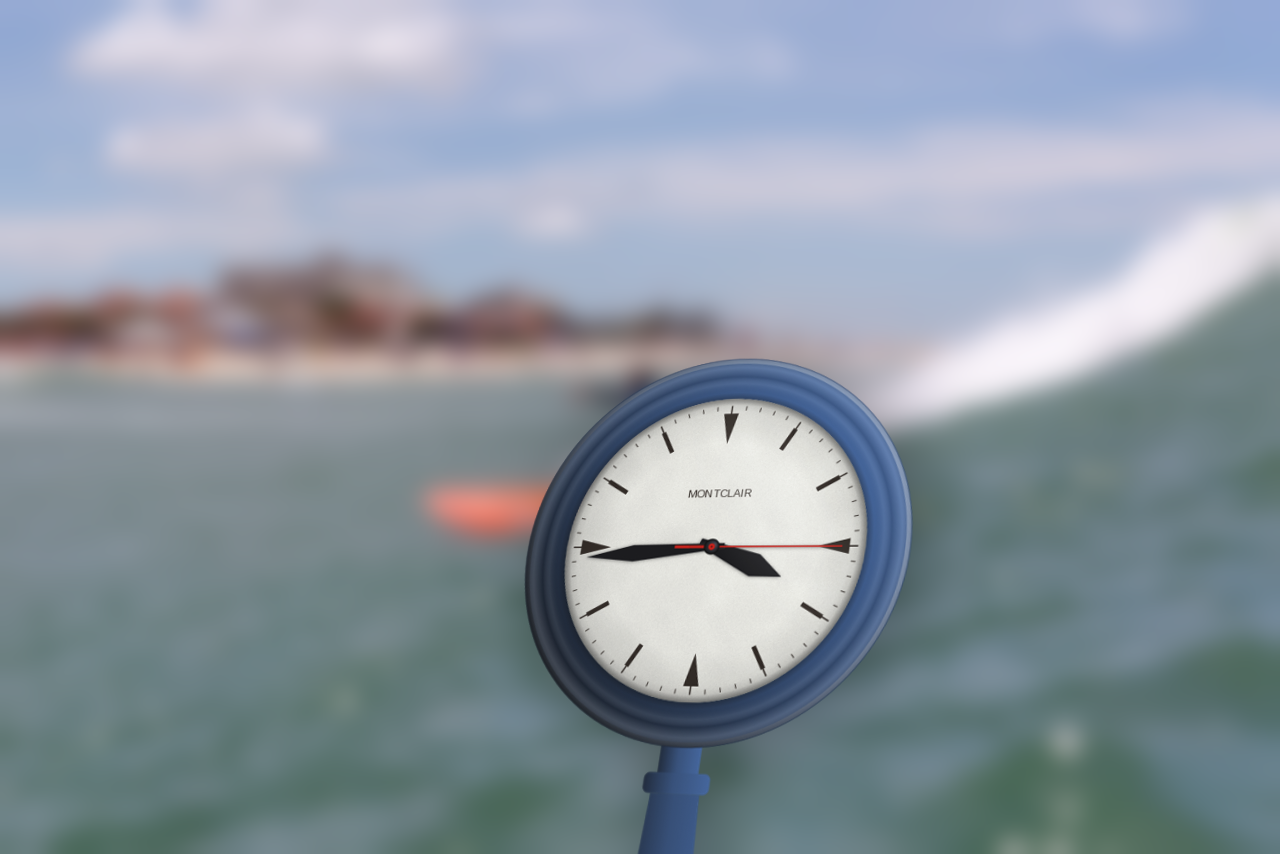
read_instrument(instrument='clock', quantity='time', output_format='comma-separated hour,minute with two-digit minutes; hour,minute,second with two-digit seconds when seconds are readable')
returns 3,44,15
